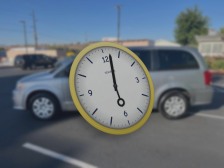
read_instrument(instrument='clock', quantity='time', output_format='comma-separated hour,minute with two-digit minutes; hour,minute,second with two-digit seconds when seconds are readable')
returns 6,02
